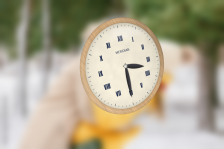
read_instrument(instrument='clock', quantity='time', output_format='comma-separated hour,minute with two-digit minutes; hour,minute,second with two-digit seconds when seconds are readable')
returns 3,30
